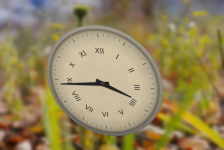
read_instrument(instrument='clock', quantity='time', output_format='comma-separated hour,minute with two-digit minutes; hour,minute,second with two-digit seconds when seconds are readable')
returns 3,44
